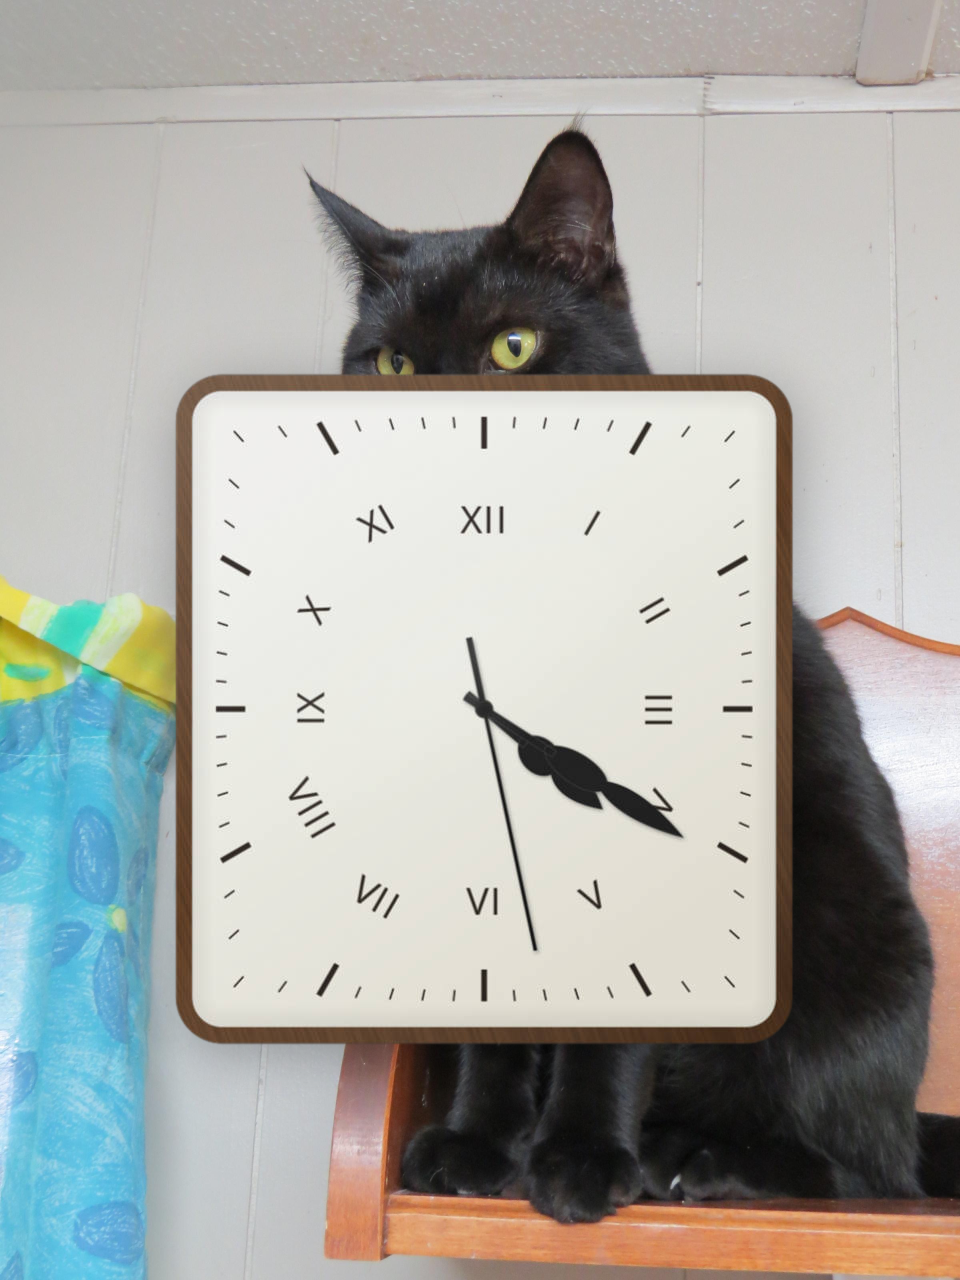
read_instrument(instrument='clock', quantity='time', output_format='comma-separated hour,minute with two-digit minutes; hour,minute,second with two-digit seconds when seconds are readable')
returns 4,20,28
